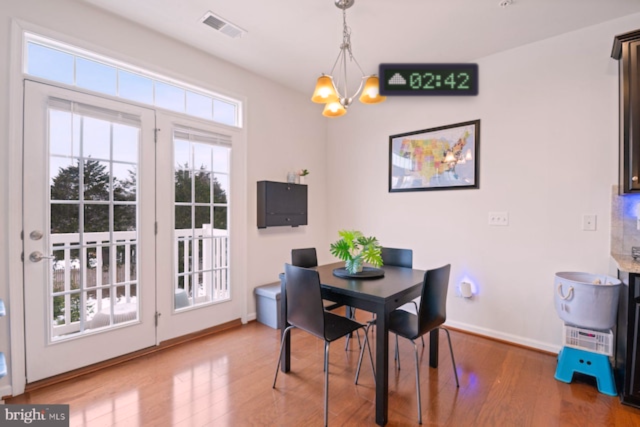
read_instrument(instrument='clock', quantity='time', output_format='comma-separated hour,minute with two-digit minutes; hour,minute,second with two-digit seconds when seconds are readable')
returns 2,42
